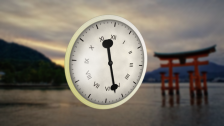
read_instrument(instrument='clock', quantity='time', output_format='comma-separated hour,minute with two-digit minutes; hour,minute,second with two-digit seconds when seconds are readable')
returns 11,27
